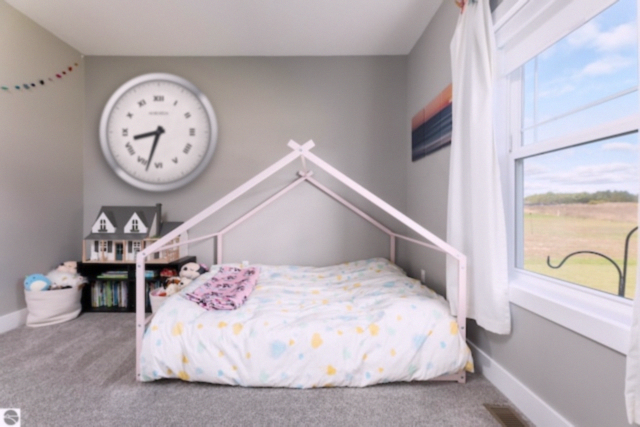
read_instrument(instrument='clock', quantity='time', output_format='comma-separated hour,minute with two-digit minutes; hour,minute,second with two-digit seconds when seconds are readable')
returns 8,33
